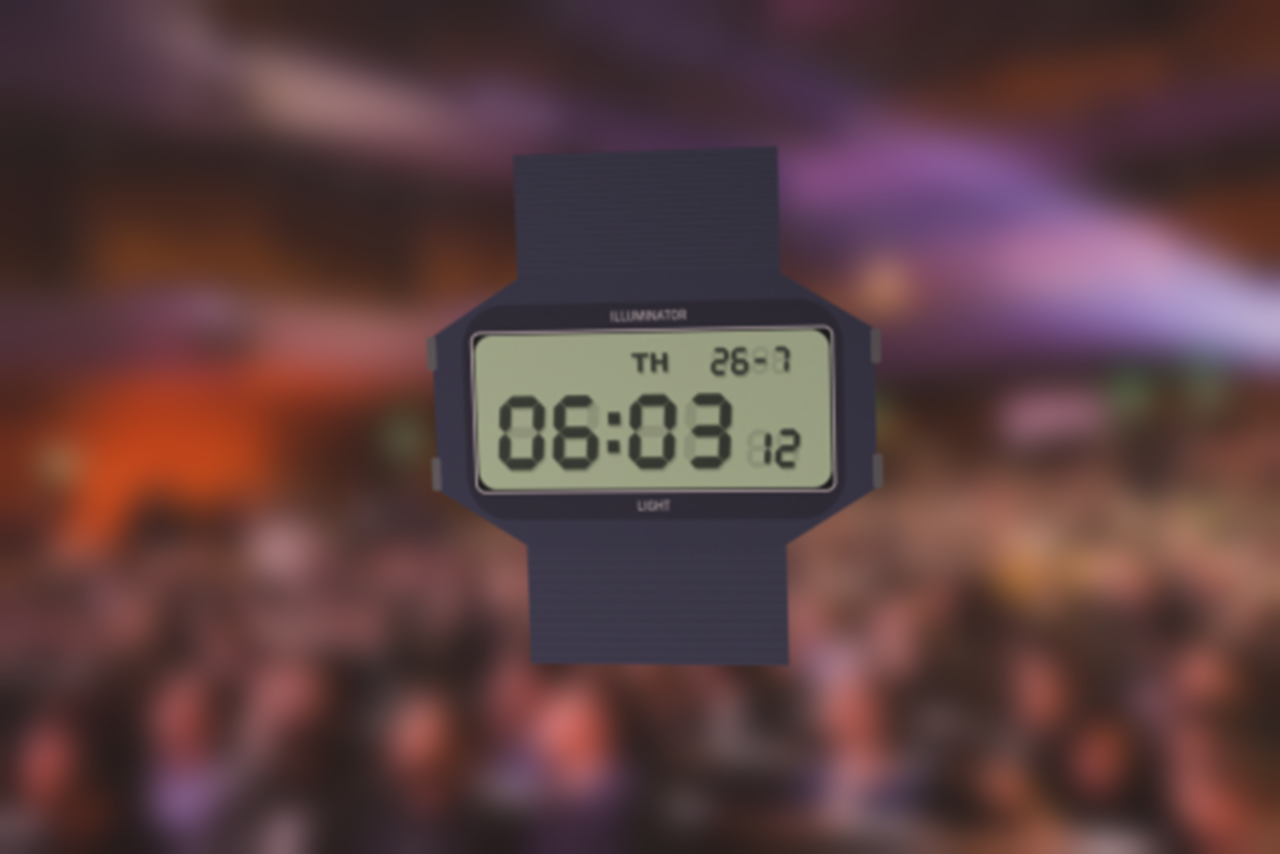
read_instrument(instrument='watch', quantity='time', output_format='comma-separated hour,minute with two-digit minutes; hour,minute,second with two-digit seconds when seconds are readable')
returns 6,03,12
